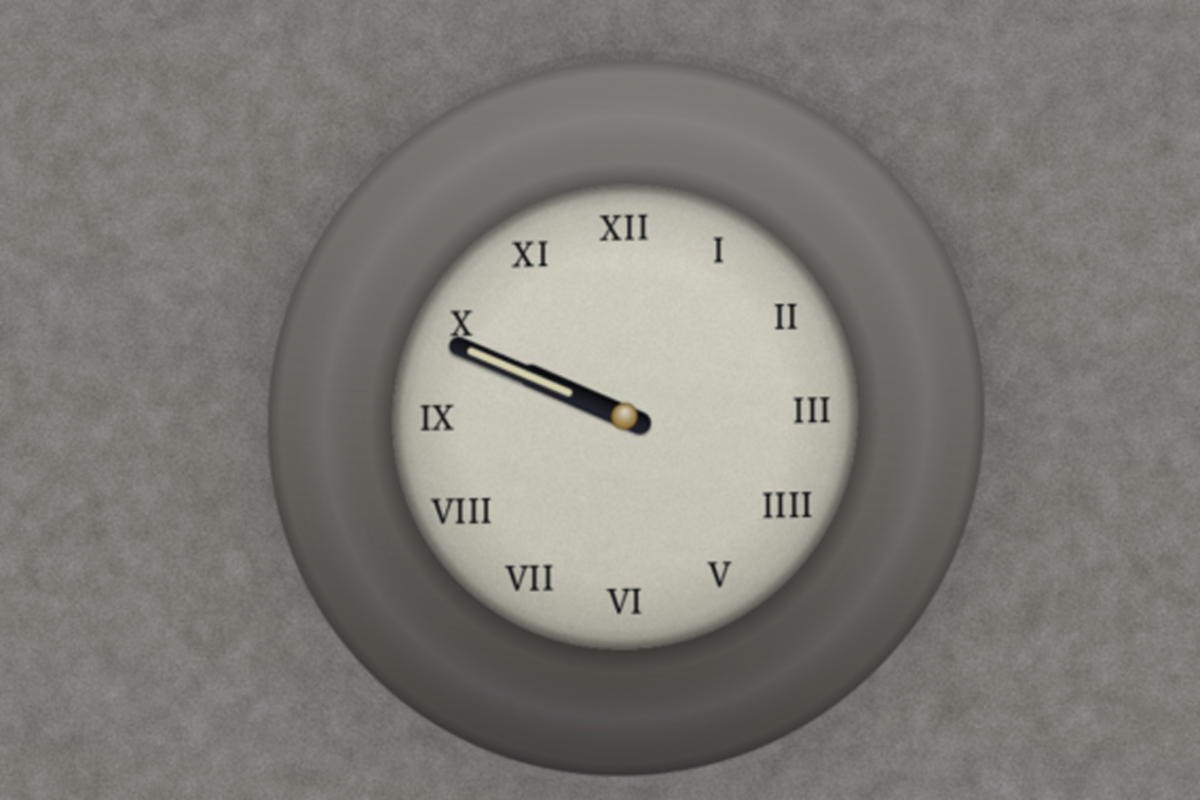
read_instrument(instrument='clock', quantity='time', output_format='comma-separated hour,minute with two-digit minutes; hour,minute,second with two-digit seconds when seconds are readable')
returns 9,49
